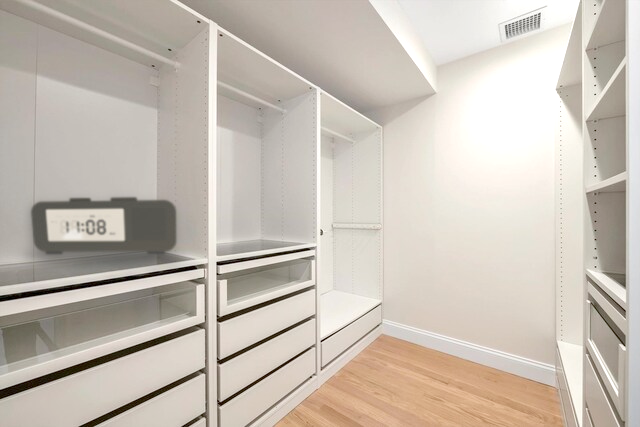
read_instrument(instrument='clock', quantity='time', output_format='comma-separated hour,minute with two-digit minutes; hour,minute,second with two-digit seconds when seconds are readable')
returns 11,08
